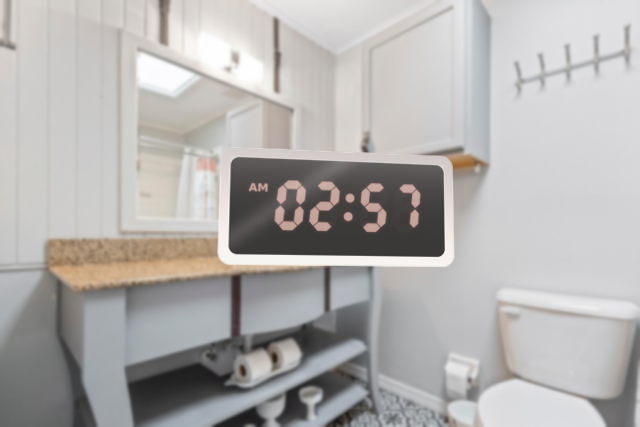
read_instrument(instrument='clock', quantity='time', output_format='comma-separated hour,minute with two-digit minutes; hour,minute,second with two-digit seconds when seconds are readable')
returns 2,57
